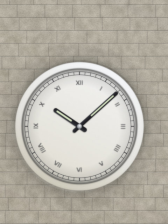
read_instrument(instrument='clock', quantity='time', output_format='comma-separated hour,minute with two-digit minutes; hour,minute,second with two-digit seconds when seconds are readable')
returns 10,08
